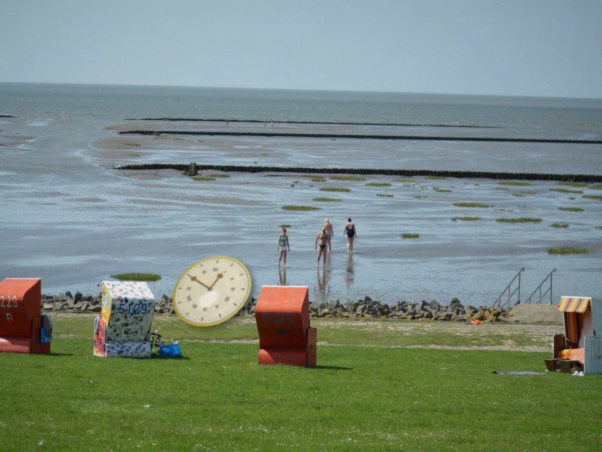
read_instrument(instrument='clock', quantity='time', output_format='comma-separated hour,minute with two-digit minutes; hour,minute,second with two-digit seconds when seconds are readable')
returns 12,50
